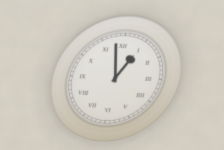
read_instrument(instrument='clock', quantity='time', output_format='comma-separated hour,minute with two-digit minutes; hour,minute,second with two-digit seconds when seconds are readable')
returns 12,58
